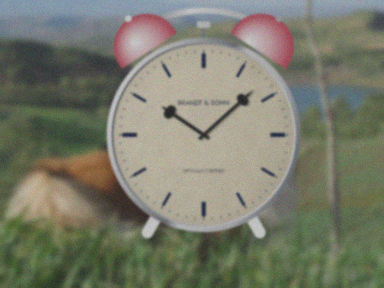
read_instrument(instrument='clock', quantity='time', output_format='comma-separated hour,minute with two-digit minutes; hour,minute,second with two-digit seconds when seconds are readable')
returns 10,08
